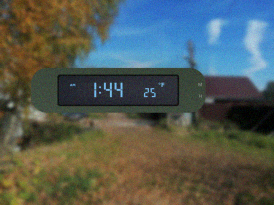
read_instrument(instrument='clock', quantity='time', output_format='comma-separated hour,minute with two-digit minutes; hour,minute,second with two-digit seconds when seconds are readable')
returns 1,44
